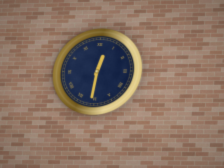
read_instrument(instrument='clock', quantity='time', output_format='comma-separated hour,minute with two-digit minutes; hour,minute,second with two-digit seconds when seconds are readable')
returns 12,31
